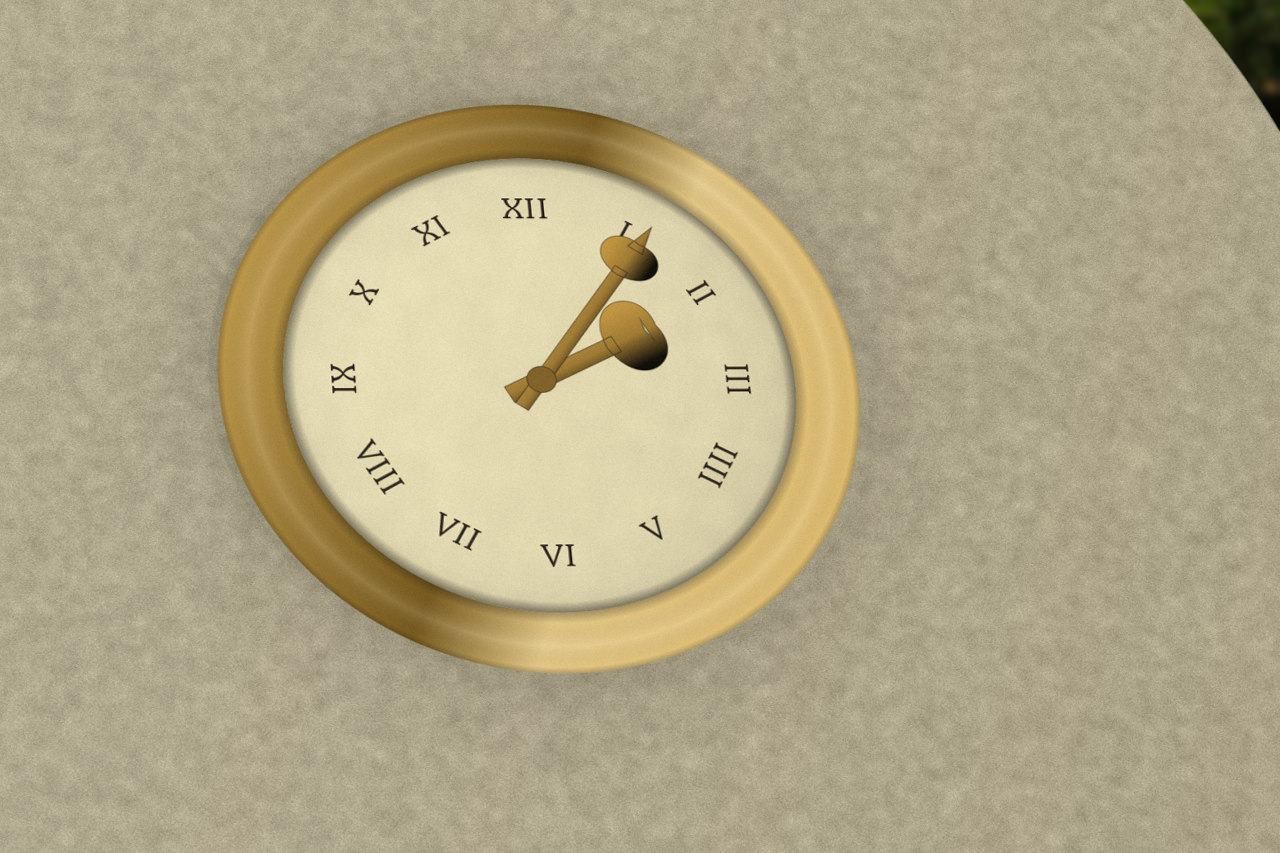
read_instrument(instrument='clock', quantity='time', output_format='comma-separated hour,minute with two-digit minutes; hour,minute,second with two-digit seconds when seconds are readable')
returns 2,06
